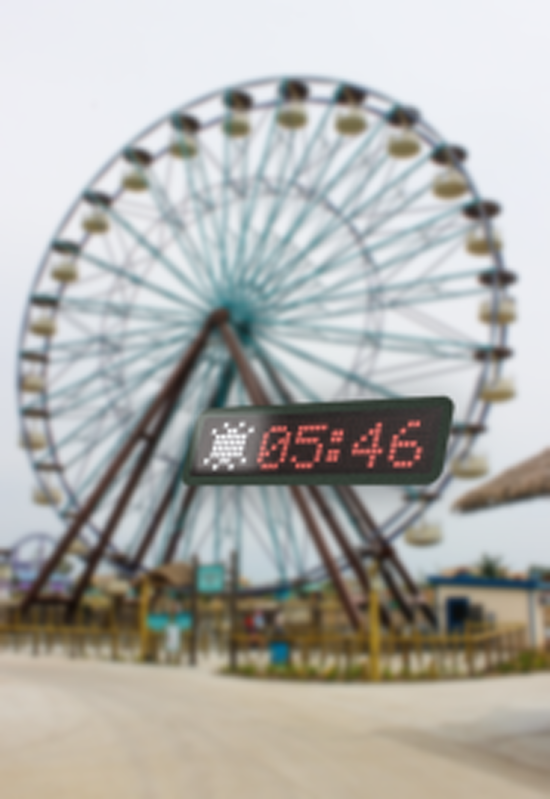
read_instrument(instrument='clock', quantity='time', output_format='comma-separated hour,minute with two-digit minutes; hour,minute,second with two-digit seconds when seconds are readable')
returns 5,46
